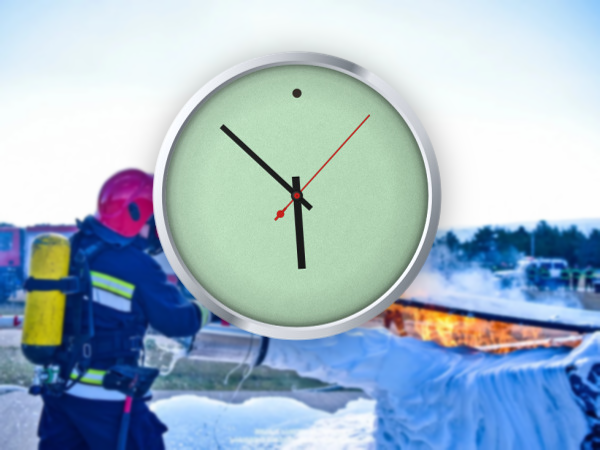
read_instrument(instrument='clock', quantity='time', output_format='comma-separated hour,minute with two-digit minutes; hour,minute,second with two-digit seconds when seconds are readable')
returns 5,52,07
